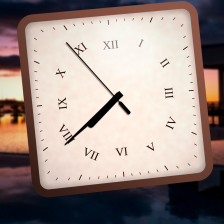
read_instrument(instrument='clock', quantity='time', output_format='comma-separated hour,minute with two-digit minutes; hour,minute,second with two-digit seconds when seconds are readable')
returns 7,38,54
